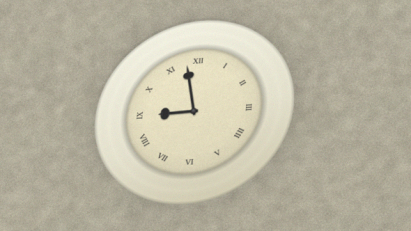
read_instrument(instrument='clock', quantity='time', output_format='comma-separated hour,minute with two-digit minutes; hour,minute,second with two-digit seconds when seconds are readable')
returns 8,58
